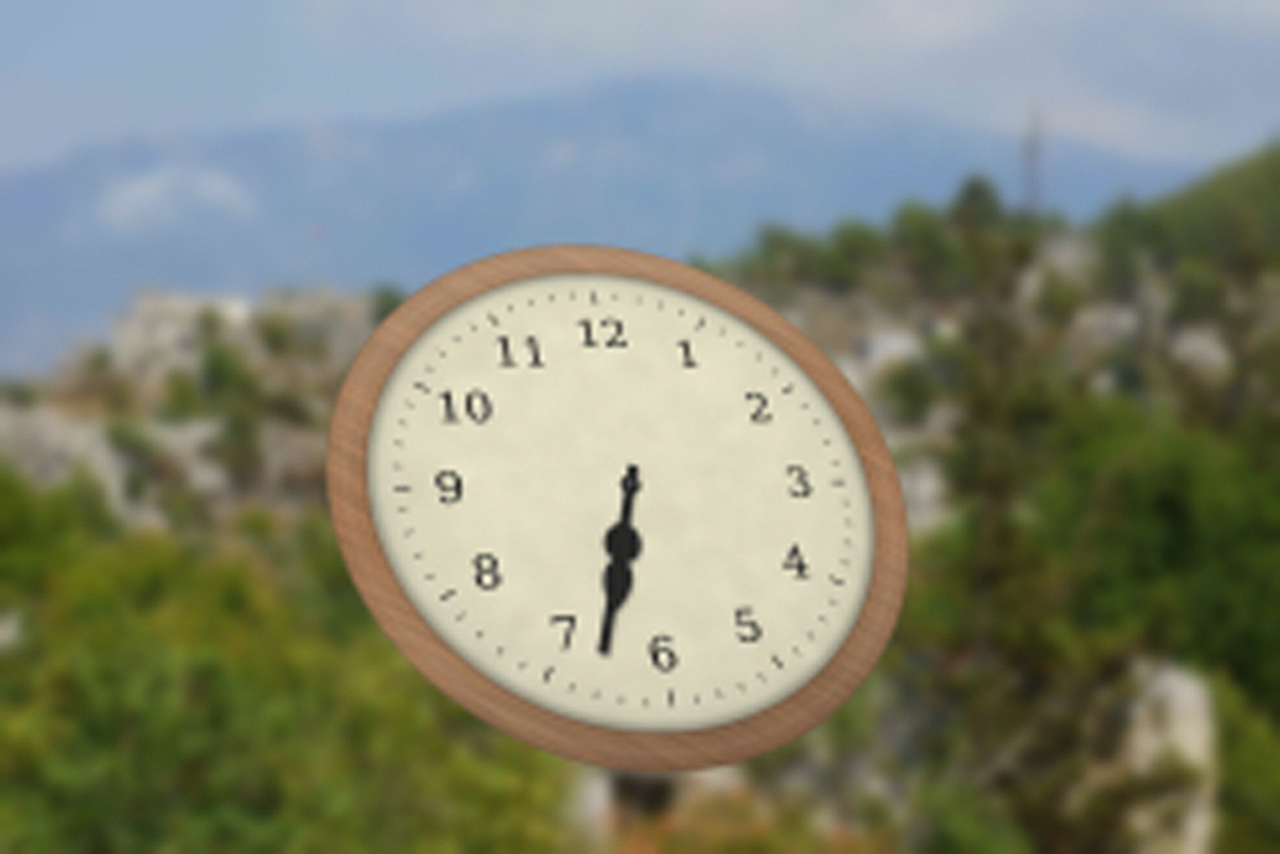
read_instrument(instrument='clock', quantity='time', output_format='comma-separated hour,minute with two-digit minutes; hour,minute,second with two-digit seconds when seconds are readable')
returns 6,33
